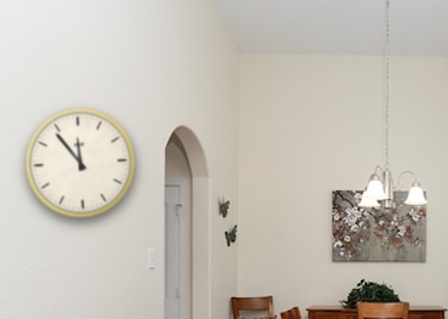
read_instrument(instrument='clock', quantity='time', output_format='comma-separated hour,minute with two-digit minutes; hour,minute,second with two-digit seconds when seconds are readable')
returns 11,54
